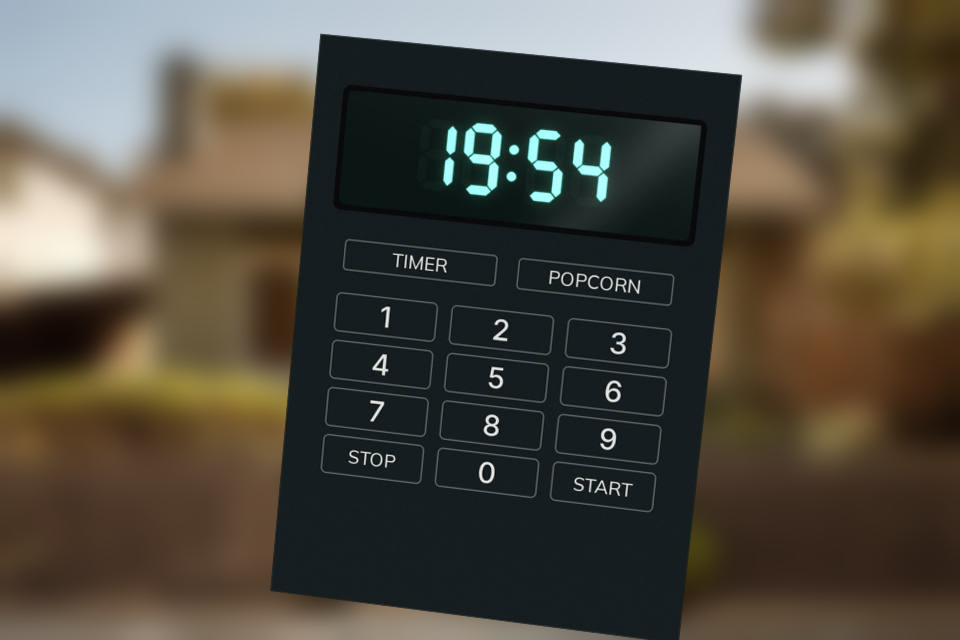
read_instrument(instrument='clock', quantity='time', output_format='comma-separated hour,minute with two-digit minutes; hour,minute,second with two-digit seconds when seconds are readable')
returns 19,54
